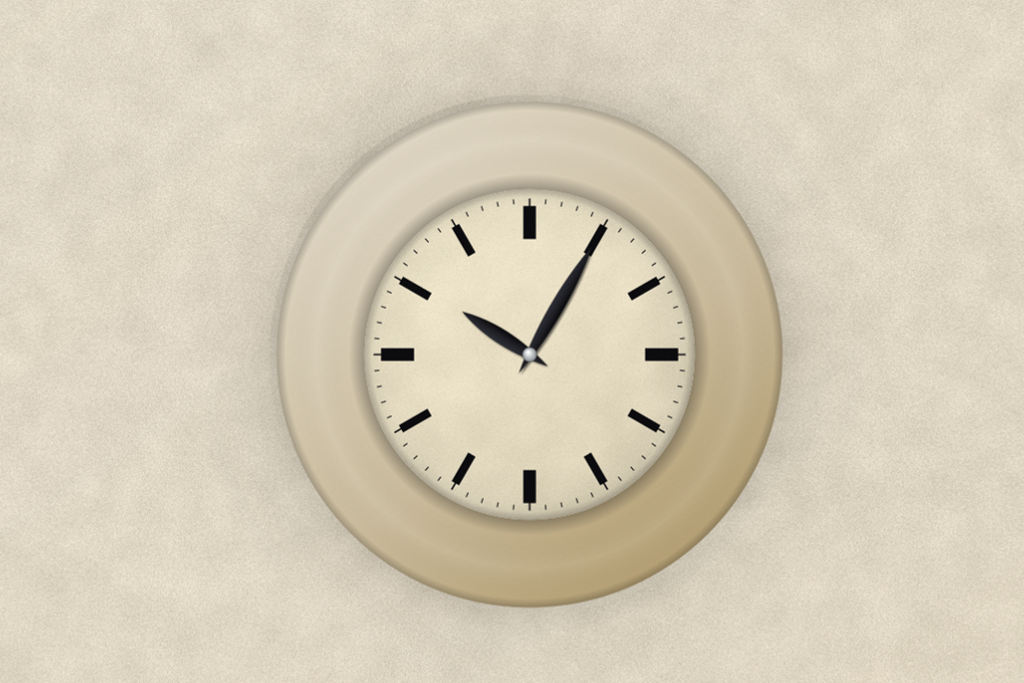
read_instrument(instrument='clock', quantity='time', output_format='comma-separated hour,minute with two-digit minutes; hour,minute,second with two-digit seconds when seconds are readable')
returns 10,05
